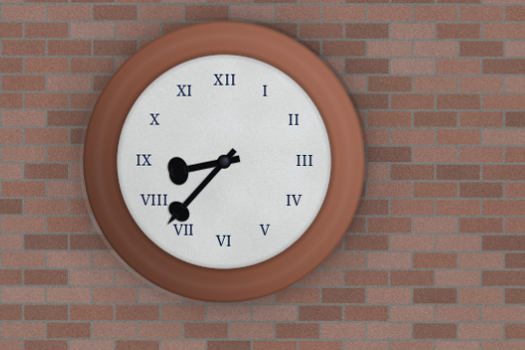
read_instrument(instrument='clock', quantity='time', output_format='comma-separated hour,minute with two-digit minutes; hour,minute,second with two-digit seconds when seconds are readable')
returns 8,37
